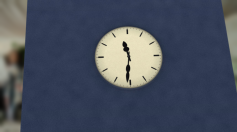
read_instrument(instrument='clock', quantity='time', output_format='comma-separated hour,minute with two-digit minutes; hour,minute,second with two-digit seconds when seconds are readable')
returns 11,31
